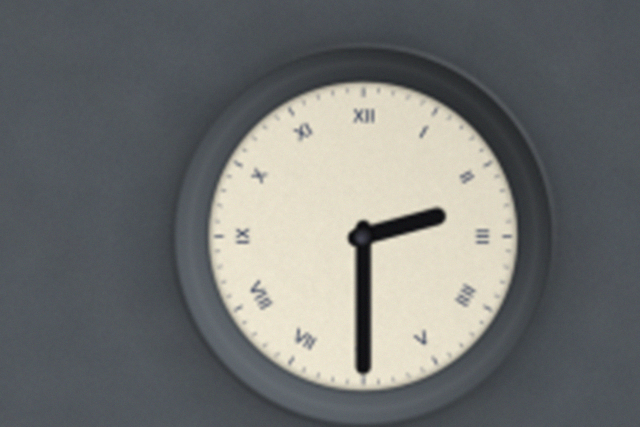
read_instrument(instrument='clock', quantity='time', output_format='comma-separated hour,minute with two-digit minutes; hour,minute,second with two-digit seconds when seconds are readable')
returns 2,30
